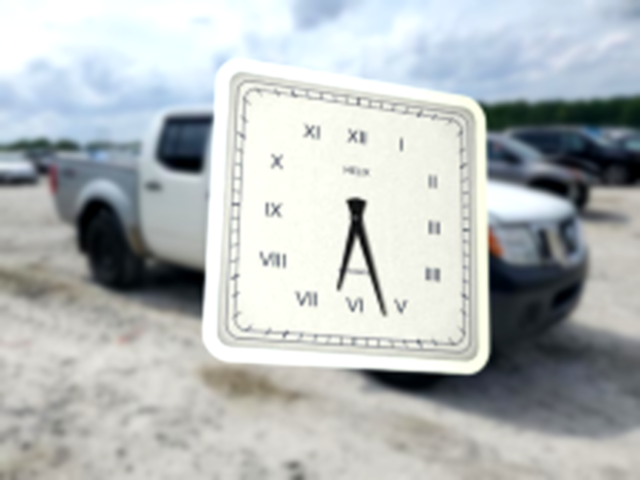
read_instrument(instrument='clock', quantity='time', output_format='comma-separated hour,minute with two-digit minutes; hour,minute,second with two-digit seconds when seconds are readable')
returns 6,27
